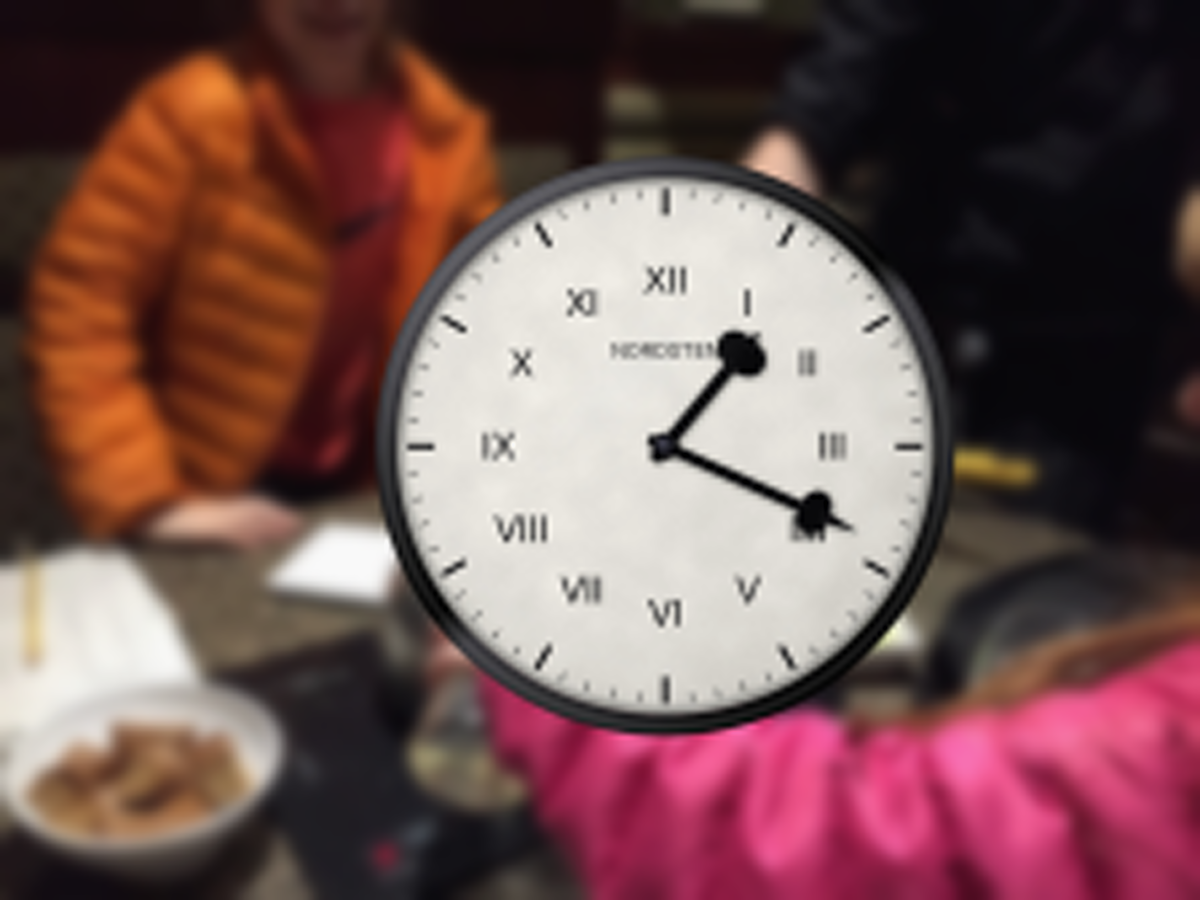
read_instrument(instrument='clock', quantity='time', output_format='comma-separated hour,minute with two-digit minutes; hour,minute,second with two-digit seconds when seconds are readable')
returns 1,19
